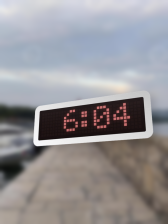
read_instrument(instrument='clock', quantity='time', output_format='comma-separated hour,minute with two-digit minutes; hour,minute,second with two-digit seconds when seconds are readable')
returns 6,04
